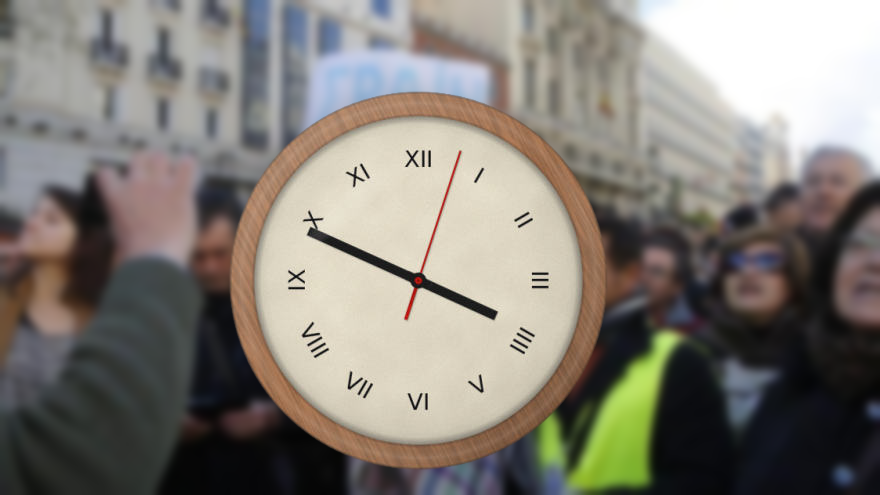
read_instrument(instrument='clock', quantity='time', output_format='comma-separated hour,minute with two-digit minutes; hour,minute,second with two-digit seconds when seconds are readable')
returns 3,49,03
